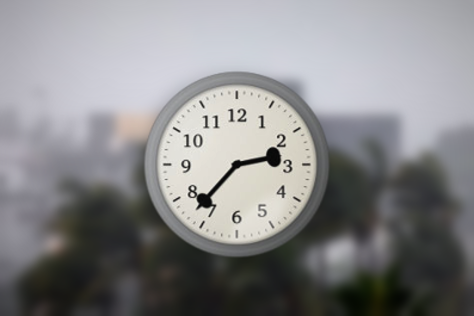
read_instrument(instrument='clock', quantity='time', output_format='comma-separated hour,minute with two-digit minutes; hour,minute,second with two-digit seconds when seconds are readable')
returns 2,37
